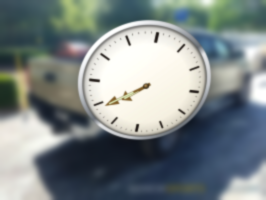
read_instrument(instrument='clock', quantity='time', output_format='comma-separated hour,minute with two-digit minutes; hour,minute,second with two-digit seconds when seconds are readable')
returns 7,39
